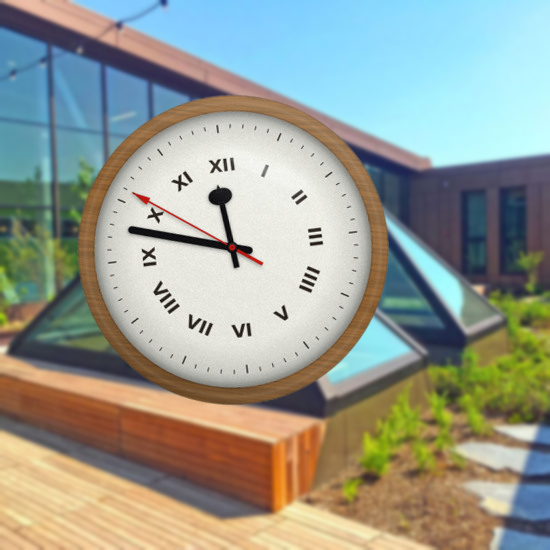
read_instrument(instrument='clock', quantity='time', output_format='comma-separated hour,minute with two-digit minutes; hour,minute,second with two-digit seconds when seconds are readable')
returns 11,47,51
